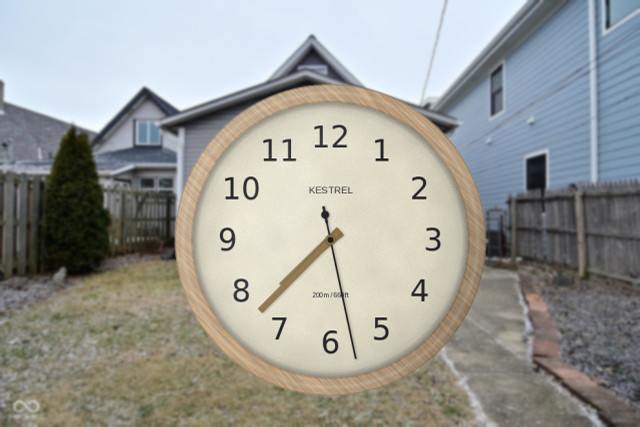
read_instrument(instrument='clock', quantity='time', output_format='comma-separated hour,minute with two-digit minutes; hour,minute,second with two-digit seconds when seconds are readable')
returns 7,37,28
